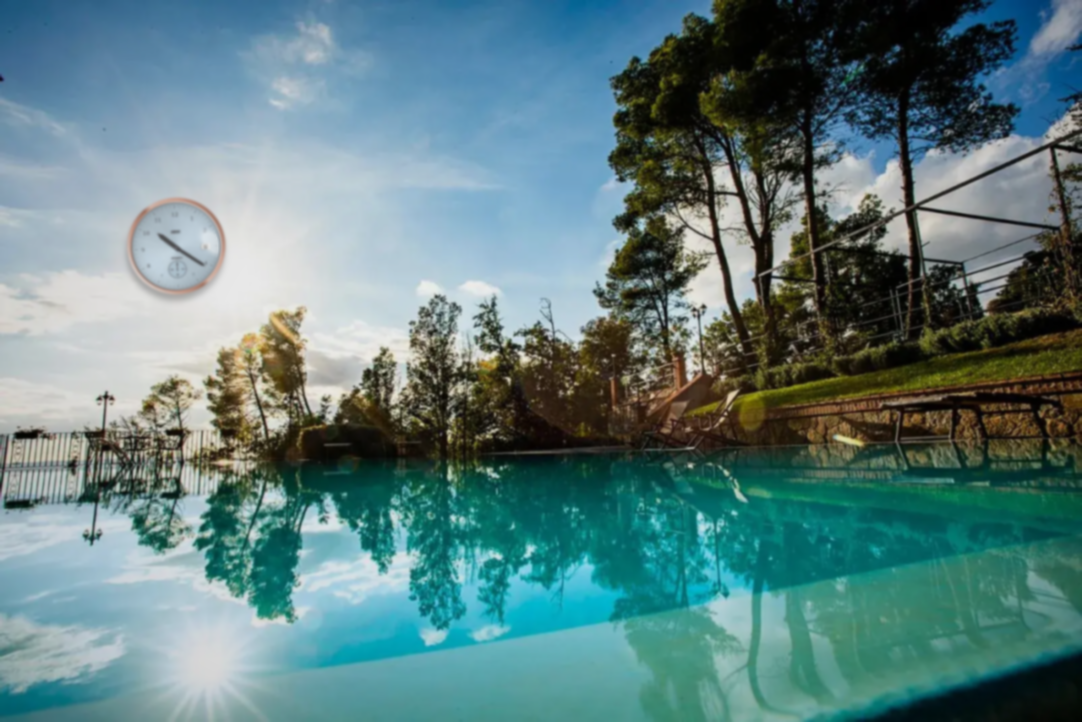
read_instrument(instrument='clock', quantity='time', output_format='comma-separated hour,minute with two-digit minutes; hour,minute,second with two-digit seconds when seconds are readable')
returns 10,21
